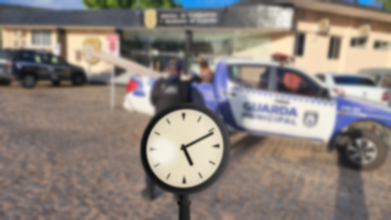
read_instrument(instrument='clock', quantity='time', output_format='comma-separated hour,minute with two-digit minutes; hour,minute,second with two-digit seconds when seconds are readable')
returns 5,11
